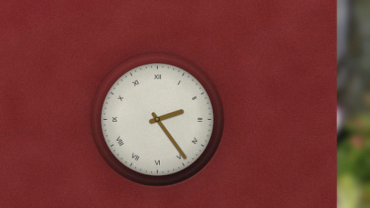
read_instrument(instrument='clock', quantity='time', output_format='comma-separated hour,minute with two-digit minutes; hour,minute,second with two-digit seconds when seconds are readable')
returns 2,24
